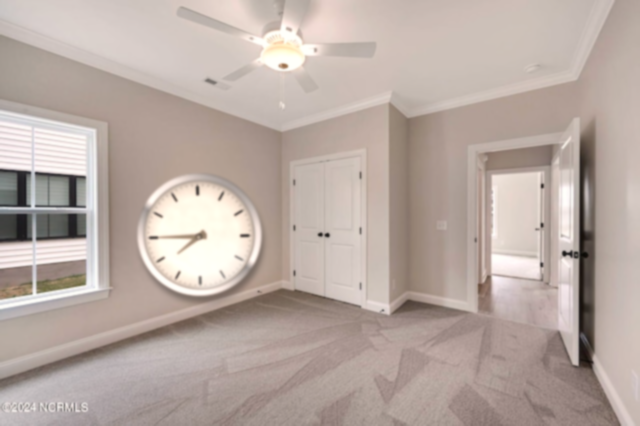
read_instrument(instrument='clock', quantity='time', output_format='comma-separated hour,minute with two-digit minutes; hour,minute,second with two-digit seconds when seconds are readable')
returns 7,45
